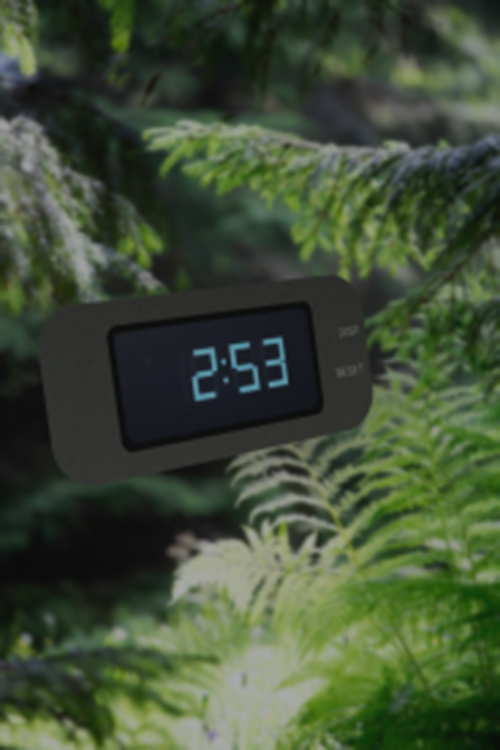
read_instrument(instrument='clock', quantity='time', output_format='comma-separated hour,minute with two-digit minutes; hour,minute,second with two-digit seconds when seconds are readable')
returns 2,53
